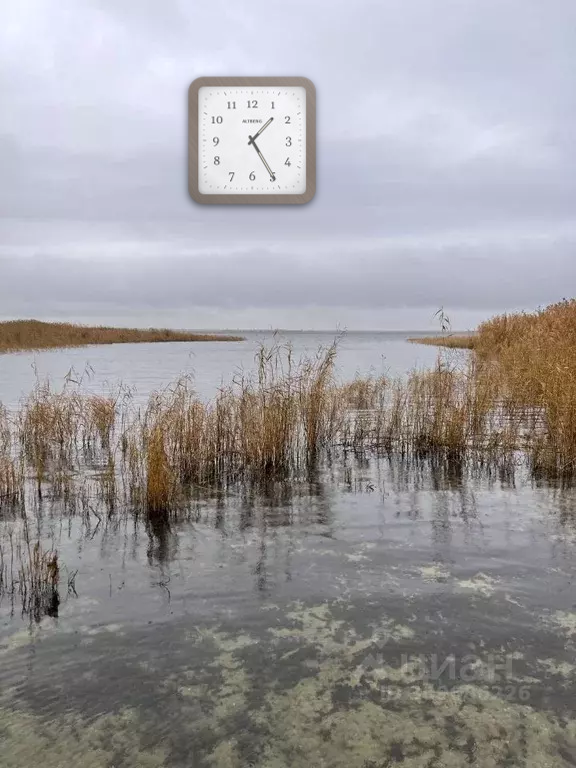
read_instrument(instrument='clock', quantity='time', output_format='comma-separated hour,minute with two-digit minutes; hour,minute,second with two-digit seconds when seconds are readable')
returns 1,25
